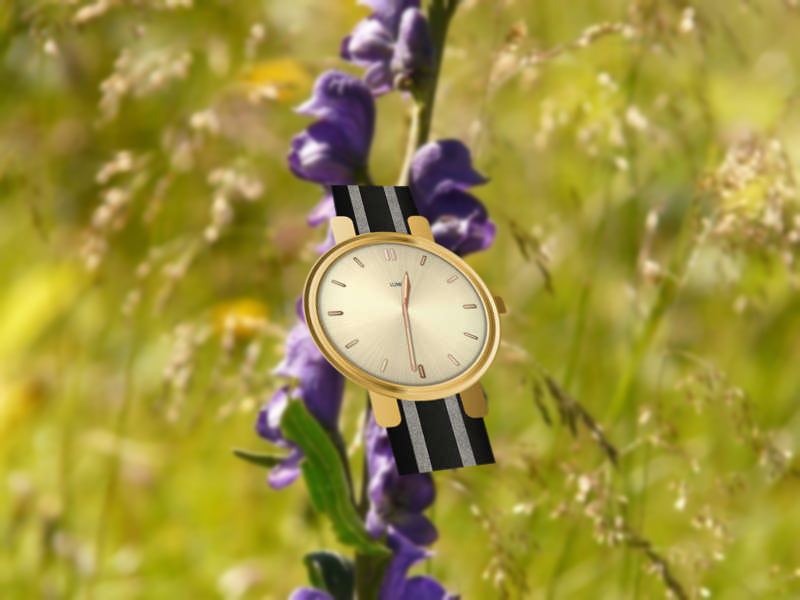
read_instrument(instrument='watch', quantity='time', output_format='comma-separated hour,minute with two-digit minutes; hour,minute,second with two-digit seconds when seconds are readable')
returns 12,31
